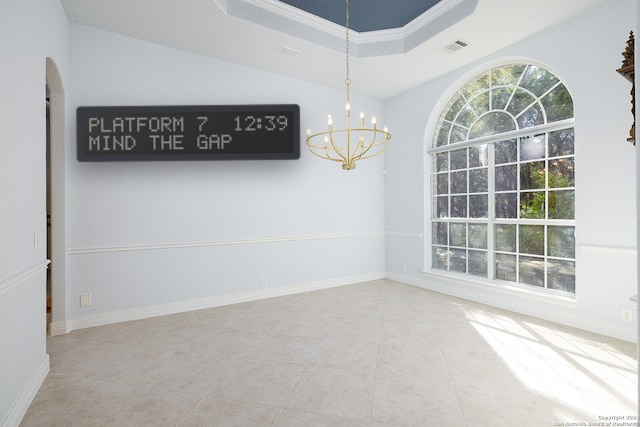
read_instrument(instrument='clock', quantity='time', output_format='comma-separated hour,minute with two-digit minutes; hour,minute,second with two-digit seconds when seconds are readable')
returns 12,39
